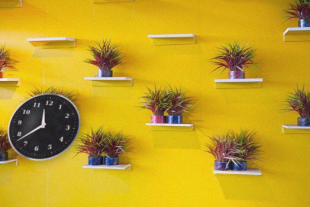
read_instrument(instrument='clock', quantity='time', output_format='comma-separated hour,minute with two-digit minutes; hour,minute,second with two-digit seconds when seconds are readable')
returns 11,38
